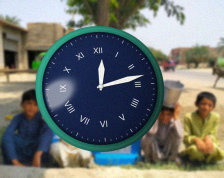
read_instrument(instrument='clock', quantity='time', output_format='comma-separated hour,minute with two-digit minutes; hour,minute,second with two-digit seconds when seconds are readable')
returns 12,13
